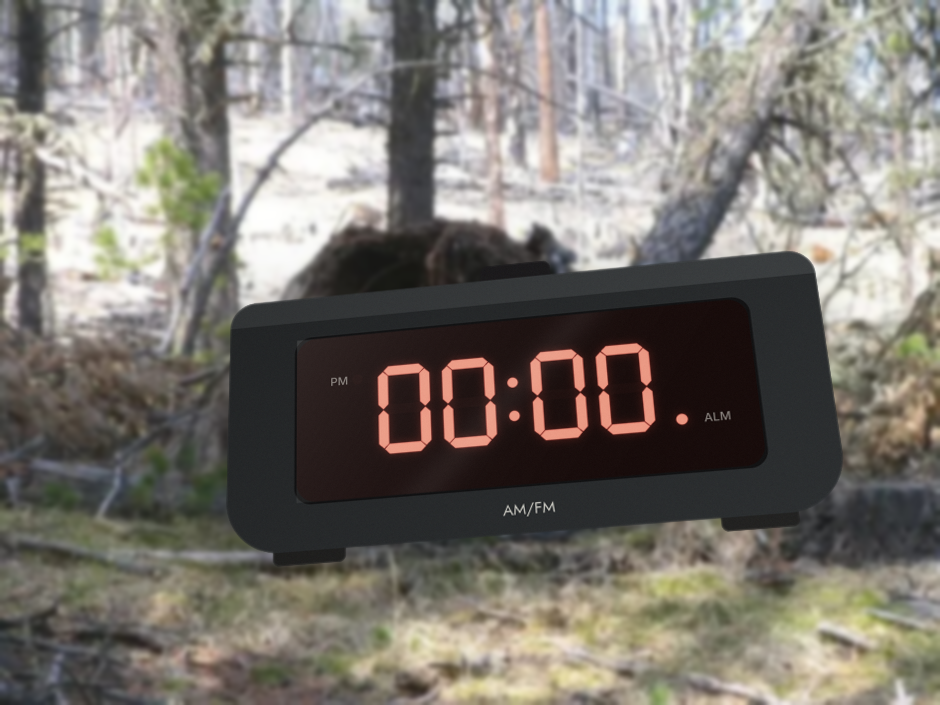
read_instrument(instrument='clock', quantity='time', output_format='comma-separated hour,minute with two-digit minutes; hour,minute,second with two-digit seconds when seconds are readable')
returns 0,00
